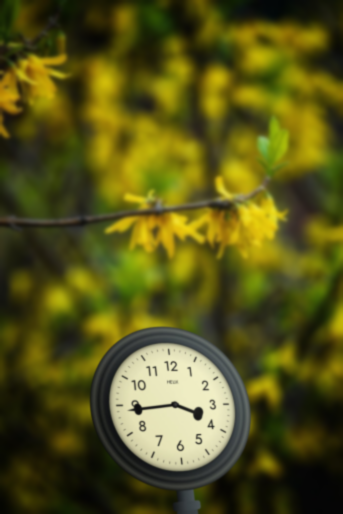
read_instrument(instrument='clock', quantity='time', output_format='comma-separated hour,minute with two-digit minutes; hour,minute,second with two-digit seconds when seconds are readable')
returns 3,44
